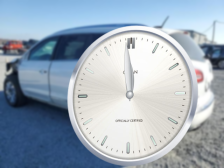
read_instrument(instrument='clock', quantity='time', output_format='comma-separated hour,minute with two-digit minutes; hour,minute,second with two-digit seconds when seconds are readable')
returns 11,59
